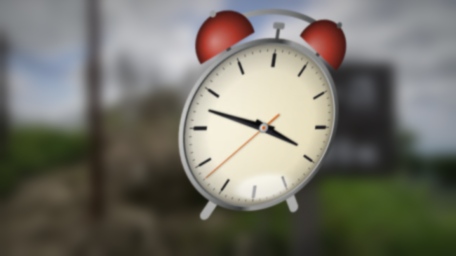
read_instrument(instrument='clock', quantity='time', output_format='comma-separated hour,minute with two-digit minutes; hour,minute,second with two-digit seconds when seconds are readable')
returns 3,47,38
